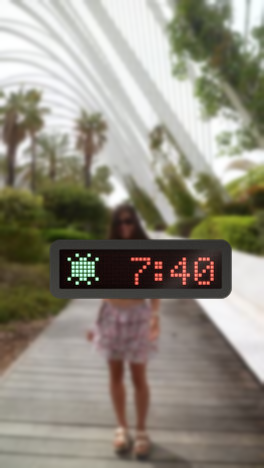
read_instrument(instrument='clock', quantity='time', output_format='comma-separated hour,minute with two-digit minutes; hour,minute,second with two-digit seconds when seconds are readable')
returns 7,40
